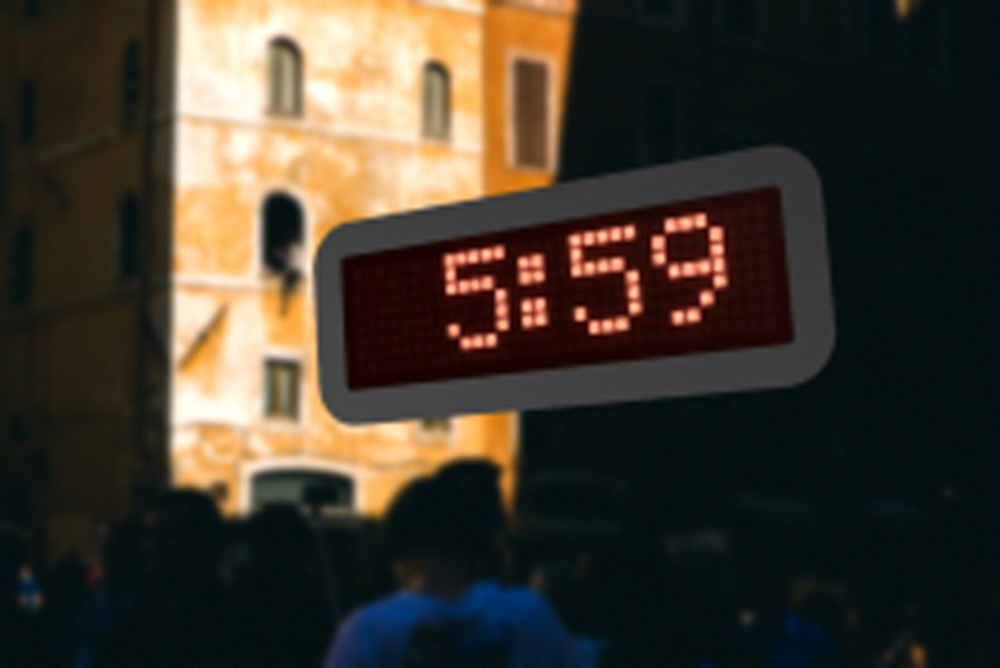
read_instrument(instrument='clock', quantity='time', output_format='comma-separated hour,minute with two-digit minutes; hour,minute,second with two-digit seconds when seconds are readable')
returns 5,59
